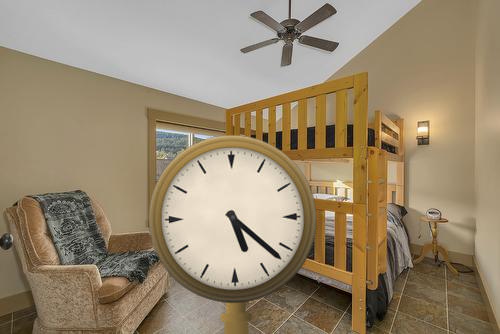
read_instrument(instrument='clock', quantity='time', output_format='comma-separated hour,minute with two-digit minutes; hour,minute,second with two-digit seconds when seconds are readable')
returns 5,22
